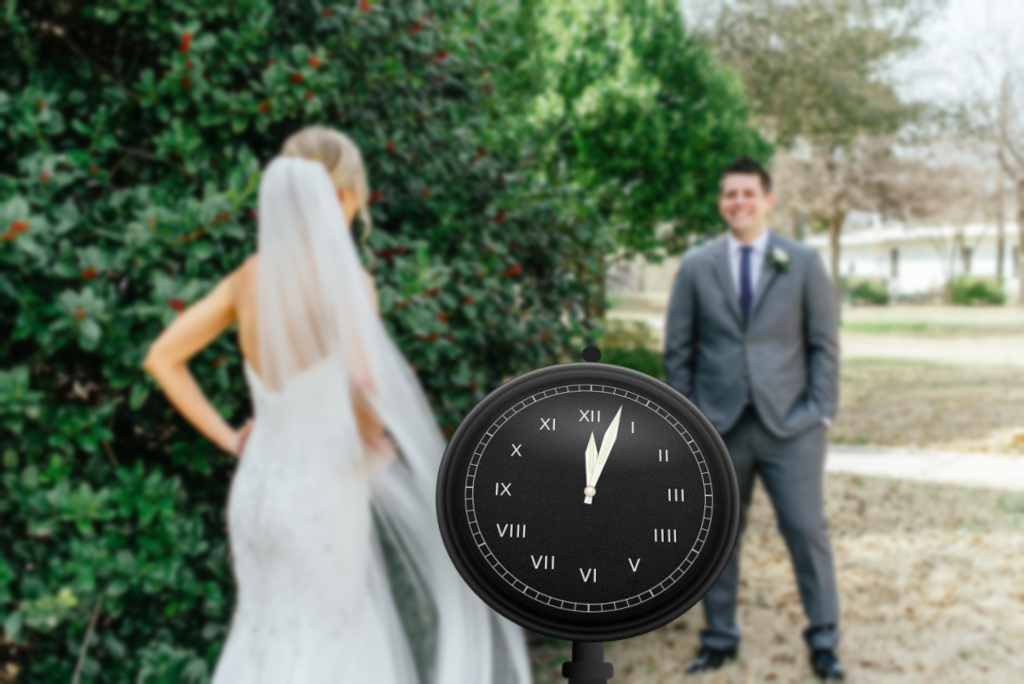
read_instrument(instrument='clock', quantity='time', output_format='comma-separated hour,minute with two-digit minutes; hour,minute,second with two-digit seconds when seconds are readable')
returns 12,03
